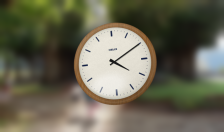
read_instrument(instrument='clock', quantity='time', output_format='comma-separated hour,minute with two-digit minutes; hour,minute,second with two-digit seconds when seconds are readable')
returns 4,10
